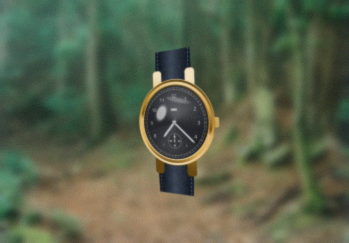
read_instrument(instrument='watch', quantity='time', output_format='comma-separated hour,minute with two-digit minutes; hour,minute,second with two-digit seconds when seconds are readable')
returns 7,22
